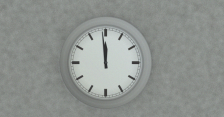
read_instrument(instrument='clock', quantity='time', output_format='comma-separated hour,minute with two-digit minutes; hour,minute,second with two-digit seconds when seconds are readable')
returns 11,59
